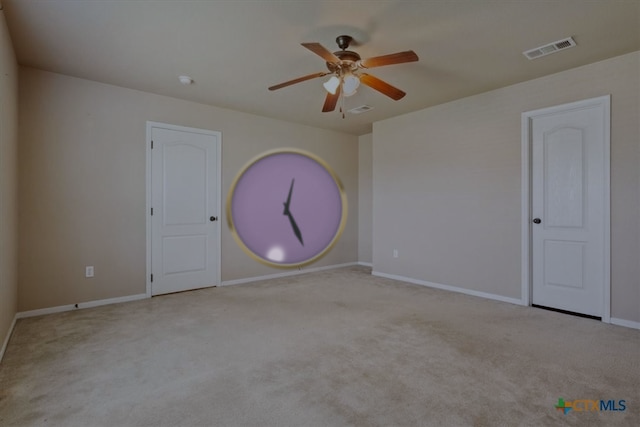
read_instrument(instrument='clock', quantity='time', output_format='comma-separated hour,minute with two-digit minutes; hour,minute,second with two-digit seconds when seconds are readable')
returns 12,26
